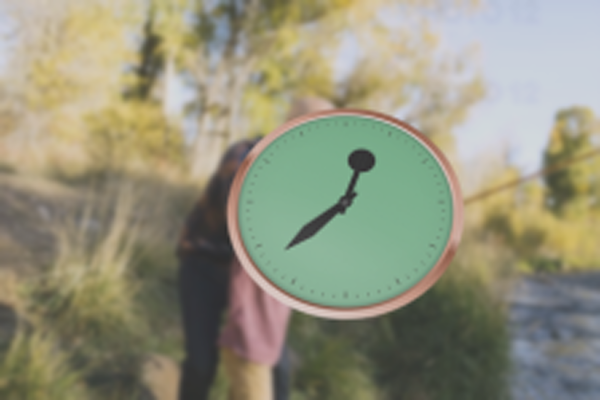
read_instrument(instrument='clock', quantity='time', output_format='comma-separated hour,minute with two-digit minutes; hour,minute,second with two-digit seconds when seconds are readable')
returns 12,38
